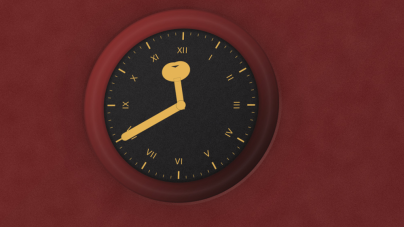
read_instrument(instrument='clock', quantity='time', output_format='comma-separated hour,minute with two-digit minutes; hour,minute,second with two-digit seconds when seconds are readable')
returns 11,40
